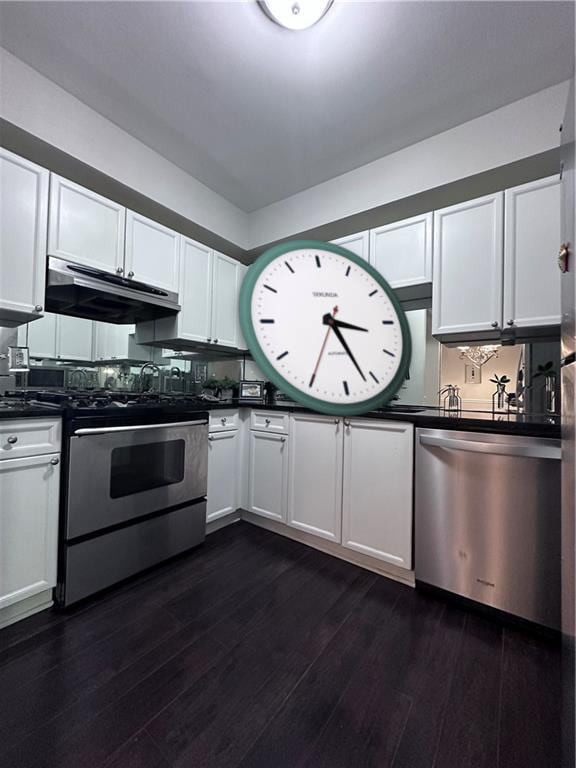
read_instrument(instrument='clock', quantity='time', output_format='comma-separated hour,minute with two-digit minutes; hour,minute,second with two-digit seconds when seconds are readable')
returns 3,26,35
